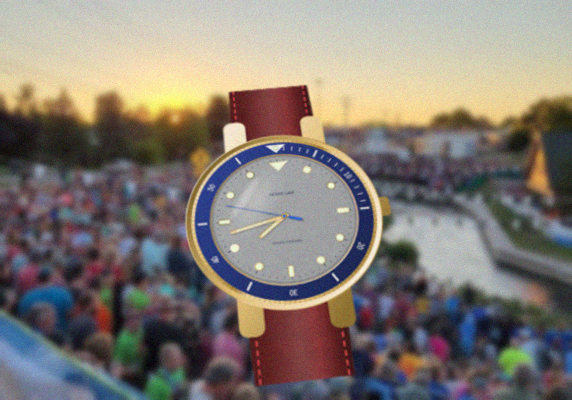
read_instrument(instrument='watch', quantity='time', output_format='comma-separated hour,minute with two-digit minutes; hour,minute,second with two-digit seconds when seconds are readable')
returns 7,42,48
